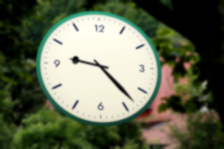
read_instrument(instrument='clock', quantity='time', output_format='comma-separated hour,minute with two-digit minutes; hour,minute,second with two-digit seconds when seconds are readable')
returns 9,23
